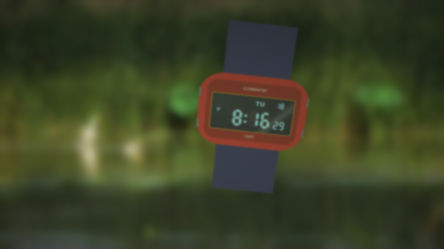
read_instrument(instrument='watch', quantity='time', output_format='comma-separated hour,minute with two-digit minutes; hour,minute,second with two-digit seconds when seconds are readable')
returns 8,16
